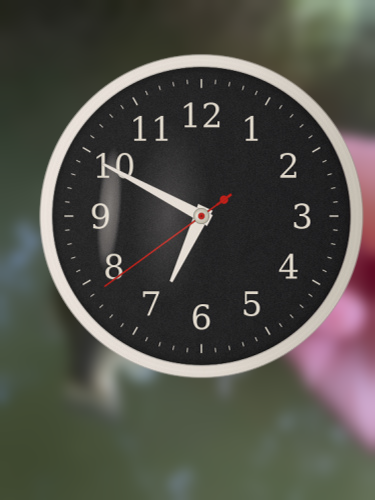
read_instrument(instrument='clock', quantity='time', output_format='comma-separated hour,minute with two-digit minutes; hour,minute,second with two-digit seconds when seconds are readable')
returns 6,49,39
